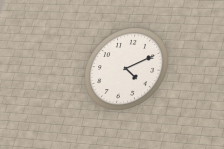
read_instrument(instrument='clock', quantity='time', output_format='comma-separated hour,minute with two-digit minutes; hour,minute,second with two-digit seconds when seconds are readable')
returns 4,10
